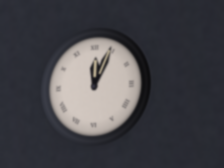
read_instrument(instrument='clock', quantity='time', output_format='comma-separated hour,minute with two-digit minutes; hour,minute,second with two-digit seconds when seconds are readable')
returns 12,04
